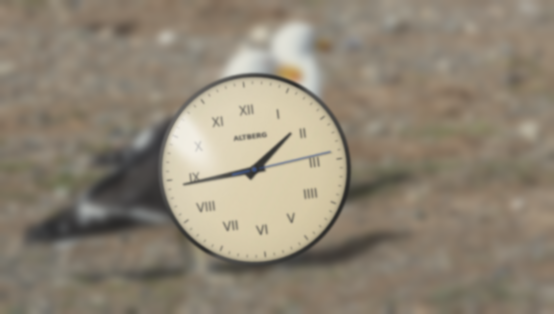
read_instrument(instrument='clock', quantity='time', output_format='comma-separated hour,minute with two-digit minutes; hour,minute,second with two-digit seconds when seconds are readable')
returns 1,44,14
